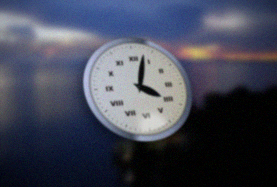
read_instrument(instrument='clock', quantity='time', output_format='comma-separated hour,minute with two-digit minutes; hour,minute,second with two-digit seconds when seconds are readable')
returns 4,03
